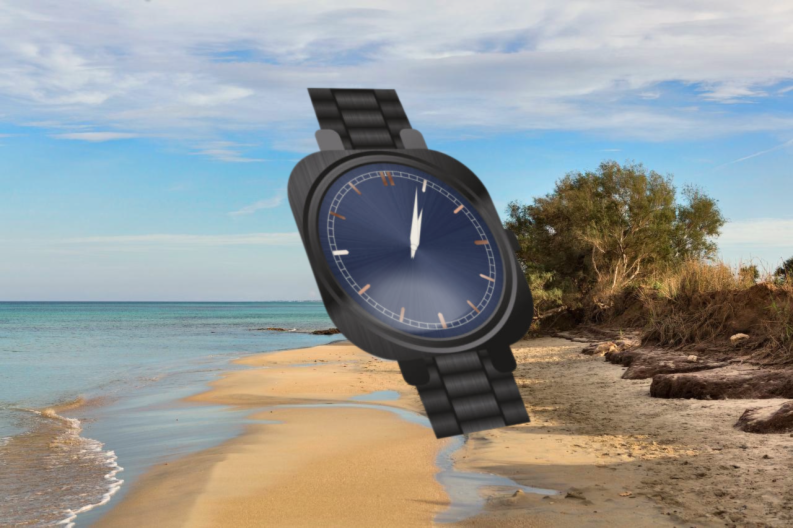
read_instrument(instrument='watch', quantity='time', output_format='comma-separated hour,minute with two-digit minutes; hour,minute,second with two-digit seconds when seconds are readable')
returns 1,04
